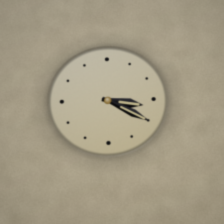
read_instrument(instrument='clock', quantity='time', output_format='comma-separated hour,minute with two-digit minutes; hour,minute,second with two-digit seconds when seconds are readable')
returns 3,20
